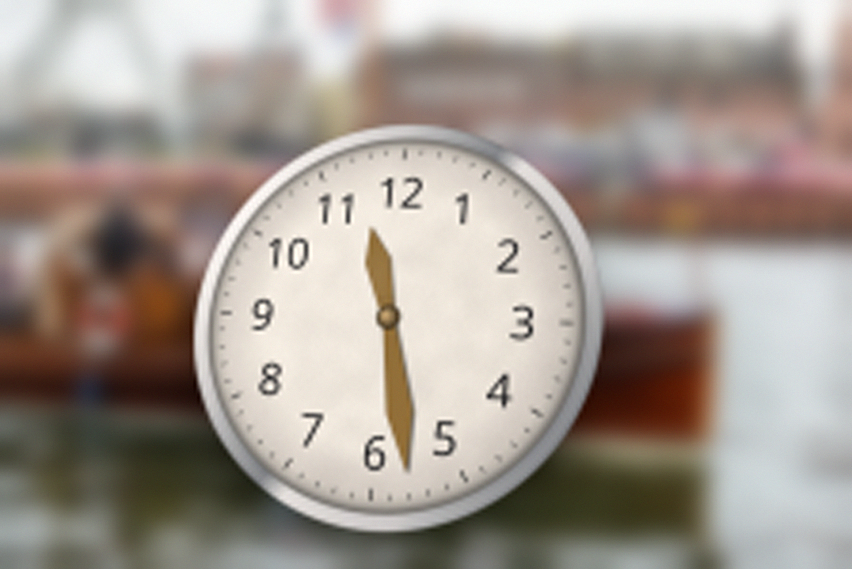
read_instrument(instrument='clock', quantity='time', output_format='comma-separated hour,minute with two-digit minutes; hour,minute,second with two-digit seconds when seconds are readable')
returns 11,28
